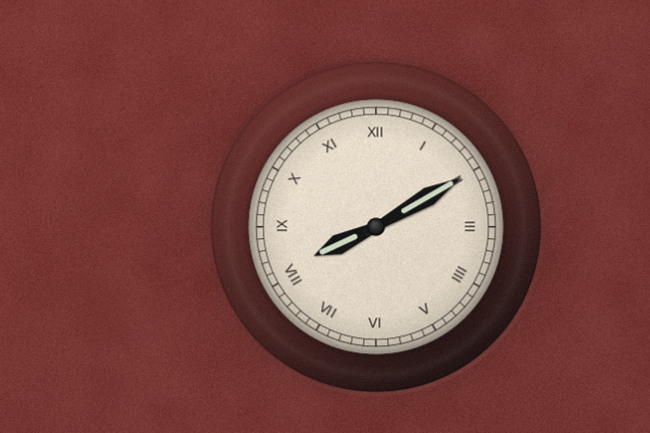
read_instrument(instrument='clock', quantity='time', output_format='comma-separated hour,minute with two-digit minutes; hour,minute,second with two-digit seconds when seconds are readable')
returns 8,10
